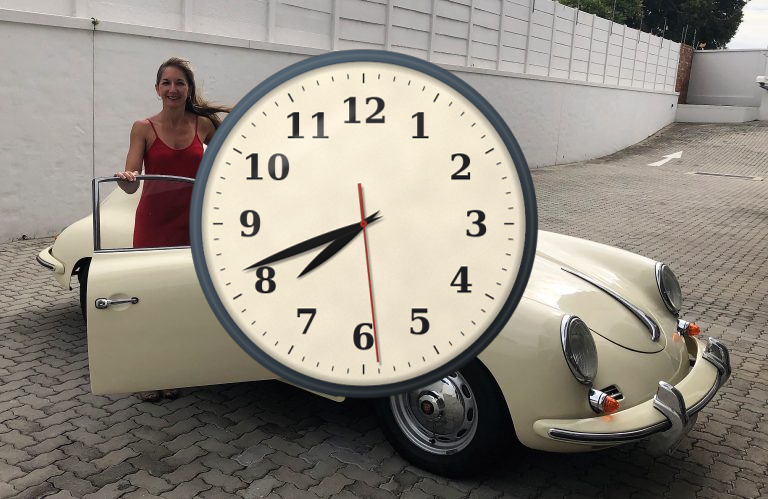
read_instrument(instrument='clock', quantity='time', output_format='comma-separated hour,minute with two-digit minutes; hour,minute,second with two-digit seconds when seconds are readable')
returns 7,41,29
